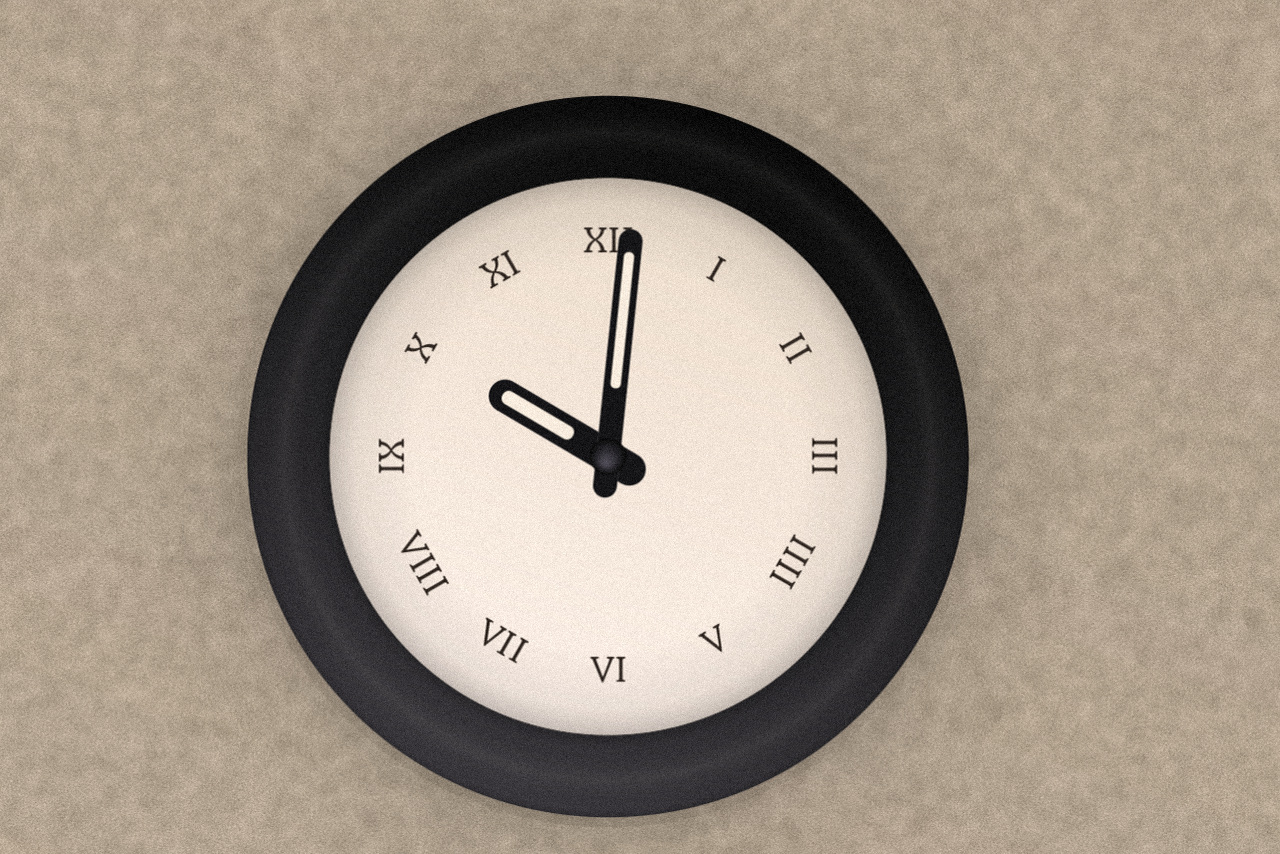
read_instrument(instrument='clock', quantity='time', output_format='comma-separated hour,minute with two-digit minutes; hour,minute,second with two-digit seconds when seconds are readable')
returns 10,01
